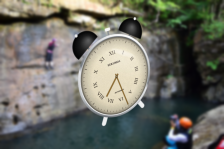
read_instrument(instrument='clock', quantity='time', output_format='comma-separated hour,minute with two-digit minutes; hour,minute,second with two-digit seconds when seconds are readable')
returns 7,28
